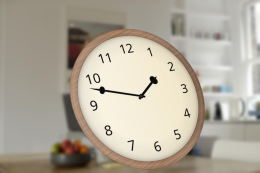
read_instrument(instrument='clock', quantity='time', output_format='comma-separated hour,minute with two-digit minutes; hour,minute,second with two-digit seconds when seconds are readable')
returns 1,48
